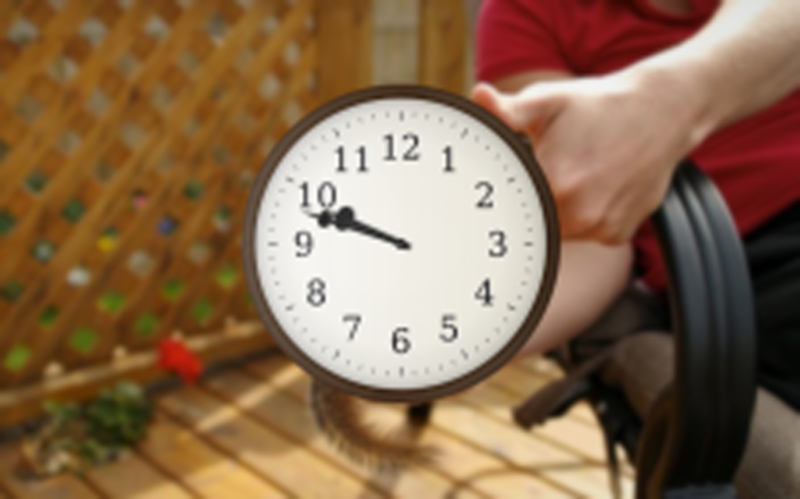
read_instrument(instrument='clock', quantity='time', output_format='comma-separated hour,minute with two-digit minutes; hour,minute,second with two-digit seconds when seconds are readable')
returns 9,48
